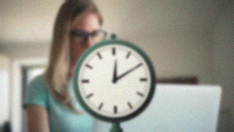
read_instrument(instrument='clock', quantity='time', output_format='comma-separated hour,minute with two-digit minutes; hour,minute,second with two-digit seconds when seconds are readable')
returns 12,10
